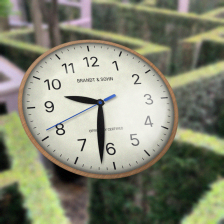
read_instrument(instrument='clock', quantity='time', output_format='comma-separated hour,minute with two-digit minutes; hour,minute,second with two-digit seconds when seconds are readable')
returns 9,31,41
